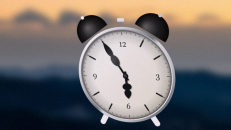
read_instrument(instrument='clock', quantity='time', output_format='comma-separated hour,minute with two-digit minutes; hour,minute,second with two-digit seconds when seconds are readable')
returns 5,55
